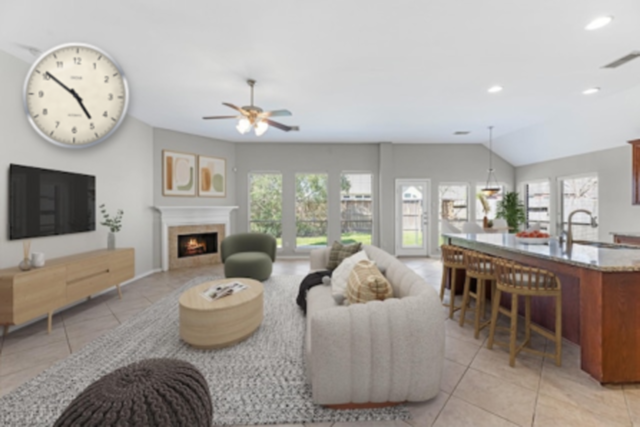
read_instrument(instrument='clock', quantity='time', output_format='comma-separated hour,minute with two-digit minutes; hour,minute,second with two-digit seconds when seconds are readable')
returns 4,51
